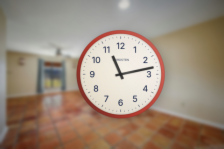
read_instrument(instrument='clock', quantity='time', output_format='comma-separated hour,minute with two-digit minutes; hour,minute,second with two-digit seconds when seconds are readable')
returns 11,13
